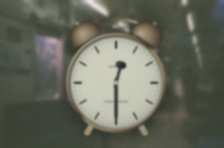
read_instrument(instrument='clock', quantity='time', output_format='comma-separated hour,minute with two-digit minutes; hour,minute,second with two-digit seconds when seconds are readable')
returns 12,30
